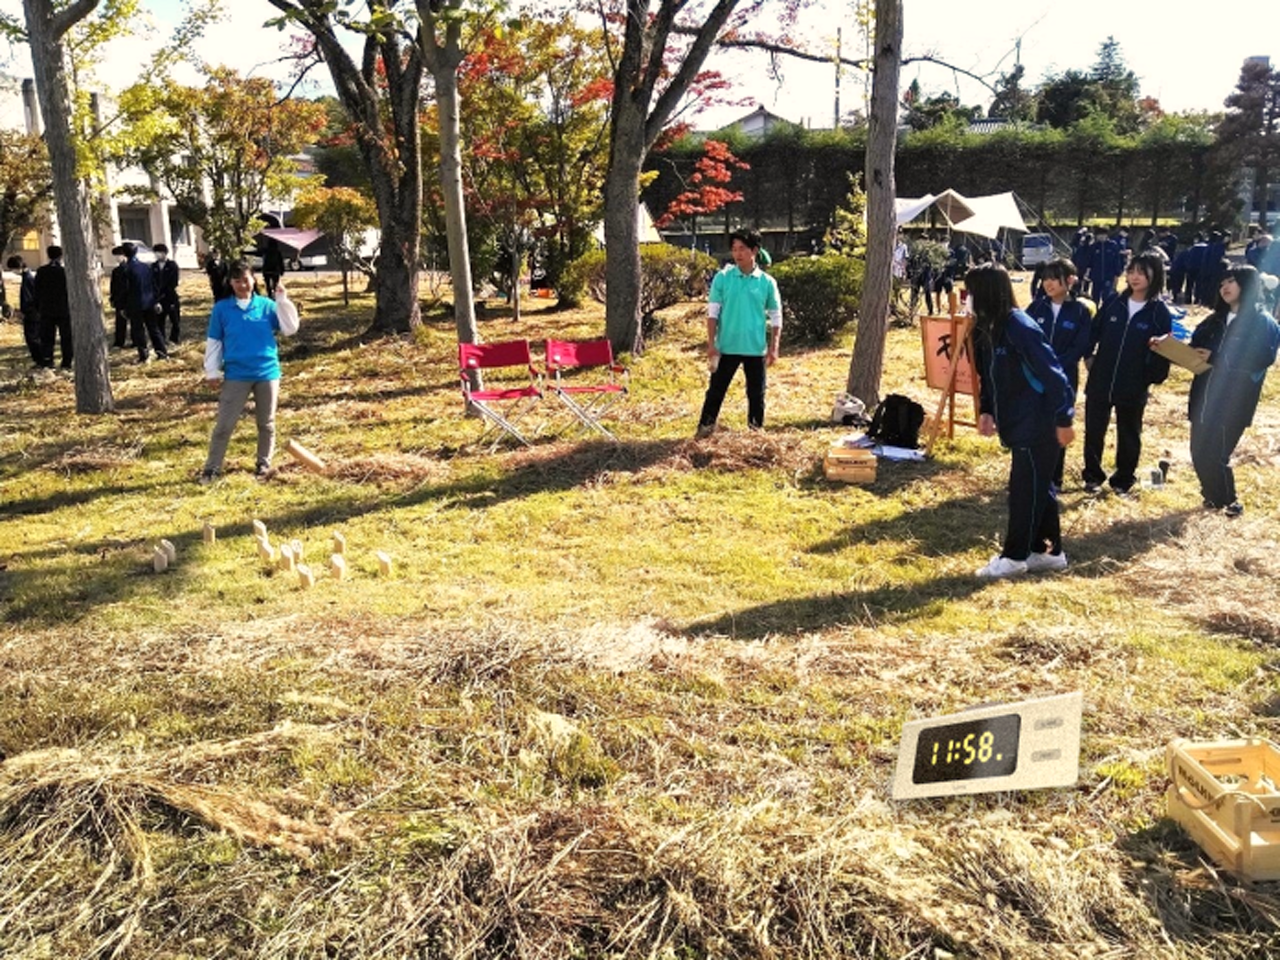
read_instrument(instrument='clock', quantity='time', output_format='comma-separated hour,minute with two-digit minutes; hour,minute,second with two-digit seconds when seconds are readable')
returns 11,58
